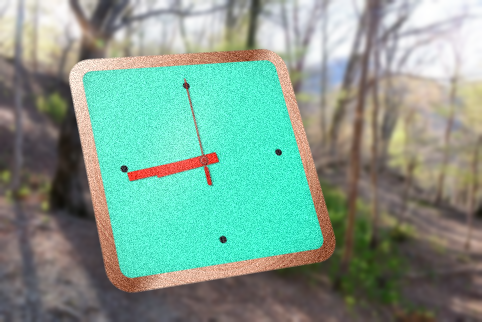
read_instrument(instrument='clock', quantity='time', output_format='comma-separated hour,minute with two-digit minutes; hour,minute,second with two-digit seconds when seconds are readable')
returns 8,44,00
